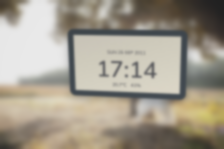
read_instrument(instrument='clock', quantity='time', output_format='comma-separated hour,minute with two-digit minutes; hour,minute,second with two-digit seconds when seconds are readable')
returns 17,14
